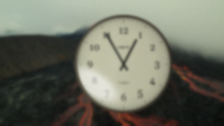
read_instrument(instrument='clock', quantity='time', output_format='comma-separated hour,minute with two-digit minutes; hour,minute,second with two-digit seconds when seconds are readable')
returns 12,55
